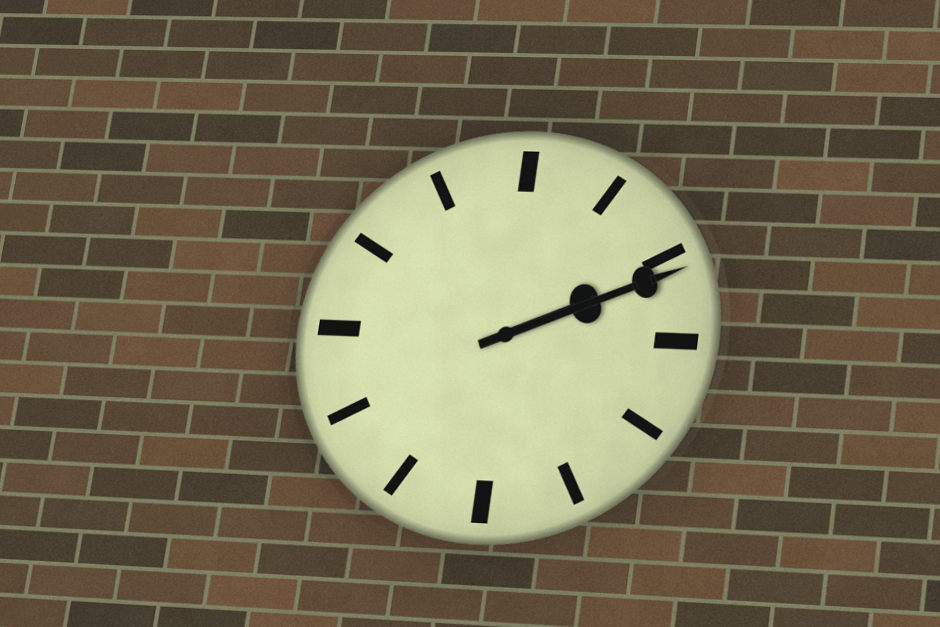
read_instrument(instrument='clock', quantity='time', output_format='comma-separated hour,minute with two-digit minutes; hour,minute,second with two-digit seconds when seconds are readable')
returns 2,11
